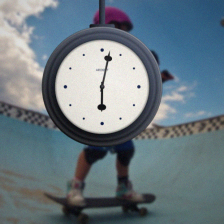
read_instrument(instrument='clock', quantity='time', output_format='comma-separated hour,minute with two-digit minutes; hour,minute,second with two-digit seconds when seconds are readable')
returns 6,02
